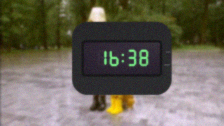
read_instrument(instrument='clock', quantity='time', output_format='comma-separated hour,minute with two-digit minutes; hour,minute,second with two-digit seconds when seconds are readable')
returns 16,38
